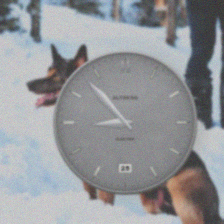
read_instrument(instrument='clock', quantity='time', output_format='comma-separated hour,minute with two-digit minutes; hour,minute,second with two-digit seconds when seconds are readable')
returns 8,53
